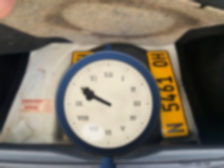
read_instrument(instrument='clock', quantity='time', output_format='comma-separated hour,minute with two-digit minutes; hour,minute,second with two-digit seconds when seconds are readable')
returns 9,50
